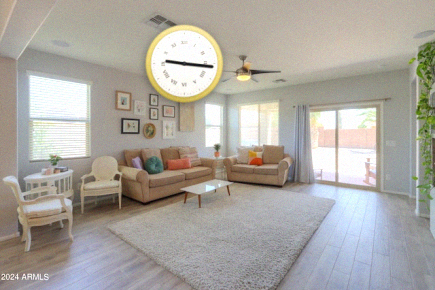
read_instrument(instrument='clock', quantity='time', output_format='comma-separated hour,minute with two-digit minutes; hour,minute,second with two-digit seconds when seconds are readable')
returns 9,16
